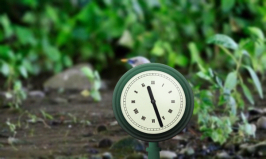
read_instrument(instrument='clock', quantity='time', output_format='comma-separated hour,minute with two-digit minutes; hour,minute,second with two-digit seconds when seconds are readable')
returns 11,27
